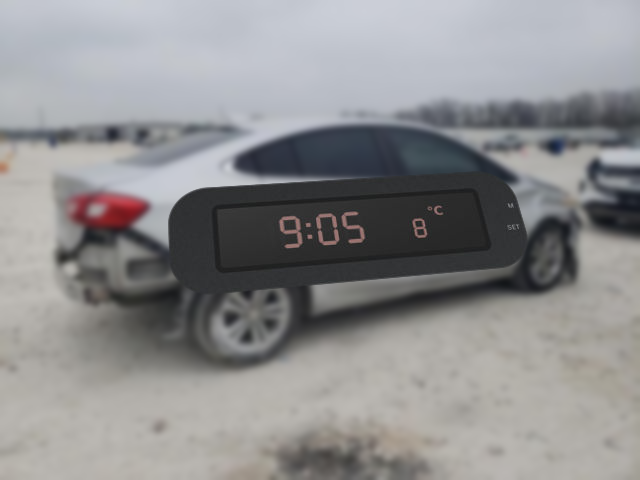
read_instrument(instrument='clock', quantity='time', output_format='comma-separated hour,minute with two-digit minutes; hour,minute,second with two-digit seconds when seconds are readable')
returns 9,05
